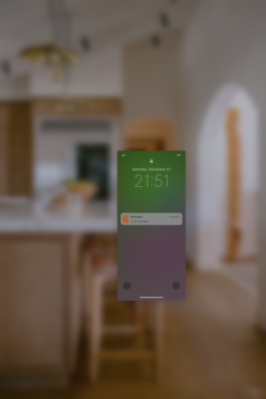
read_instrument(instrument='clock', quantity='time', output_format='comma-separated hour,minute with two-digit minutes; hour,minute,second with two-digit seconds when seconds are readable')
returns 21,51
